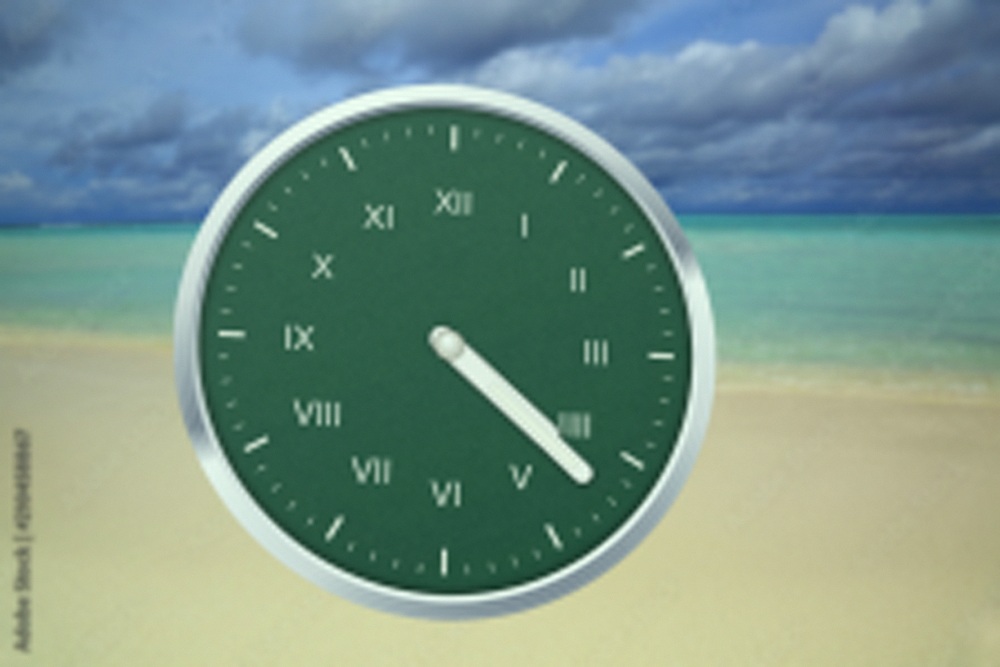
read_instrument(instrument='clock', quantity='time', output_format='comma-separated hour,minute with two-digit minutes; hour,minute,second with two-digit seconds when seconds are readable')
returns 4,22
